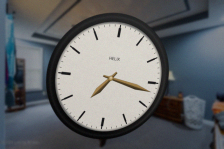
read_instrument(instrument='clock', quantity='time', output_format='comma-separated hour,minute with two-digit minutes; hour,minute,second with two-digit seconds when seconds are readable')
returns 7,17
